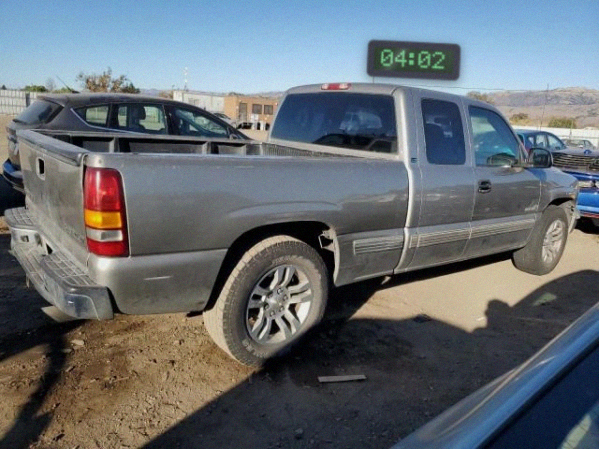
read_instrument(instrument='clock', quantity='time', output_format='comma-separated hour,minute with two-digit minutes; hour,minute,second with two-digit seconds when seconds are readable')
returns 4,02
